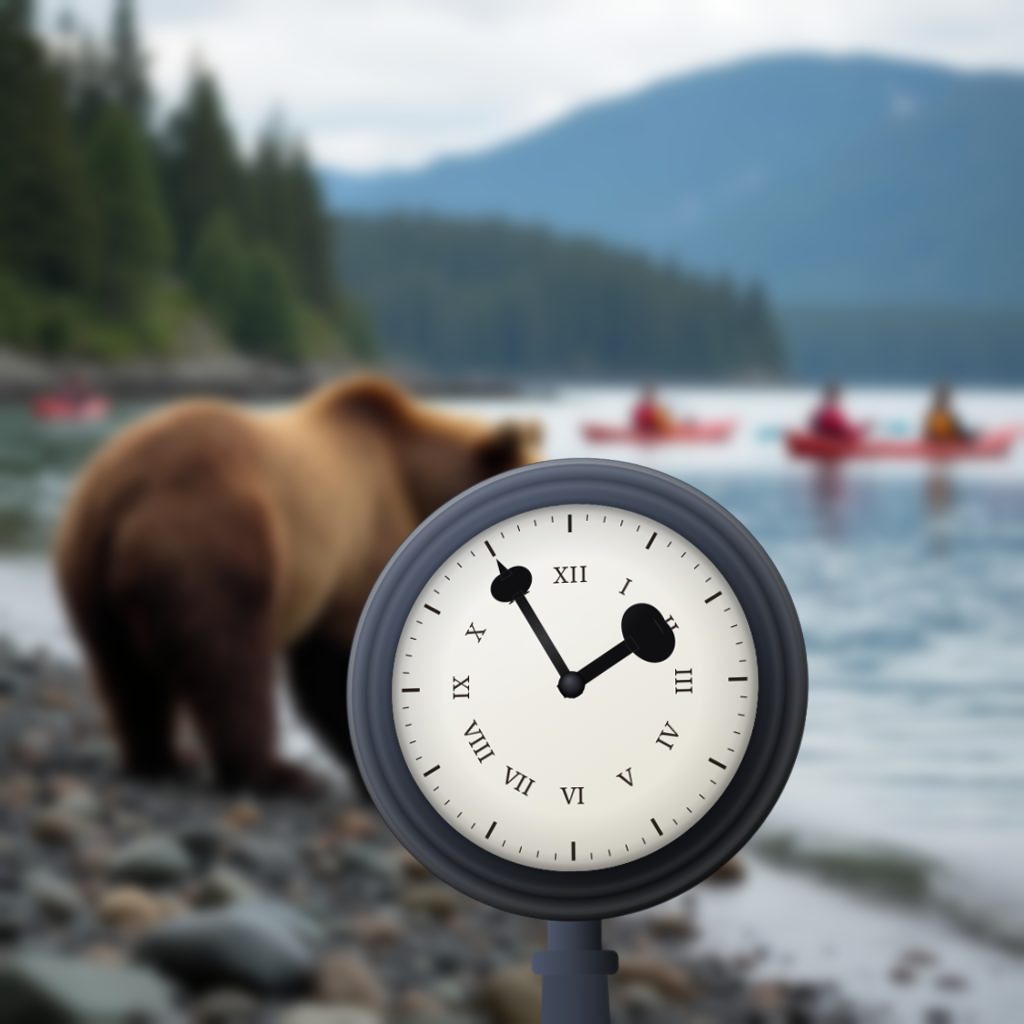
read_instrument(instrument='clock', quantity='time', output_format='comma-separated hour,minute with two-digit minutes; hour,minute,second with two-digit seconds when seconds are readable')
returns 1,55
